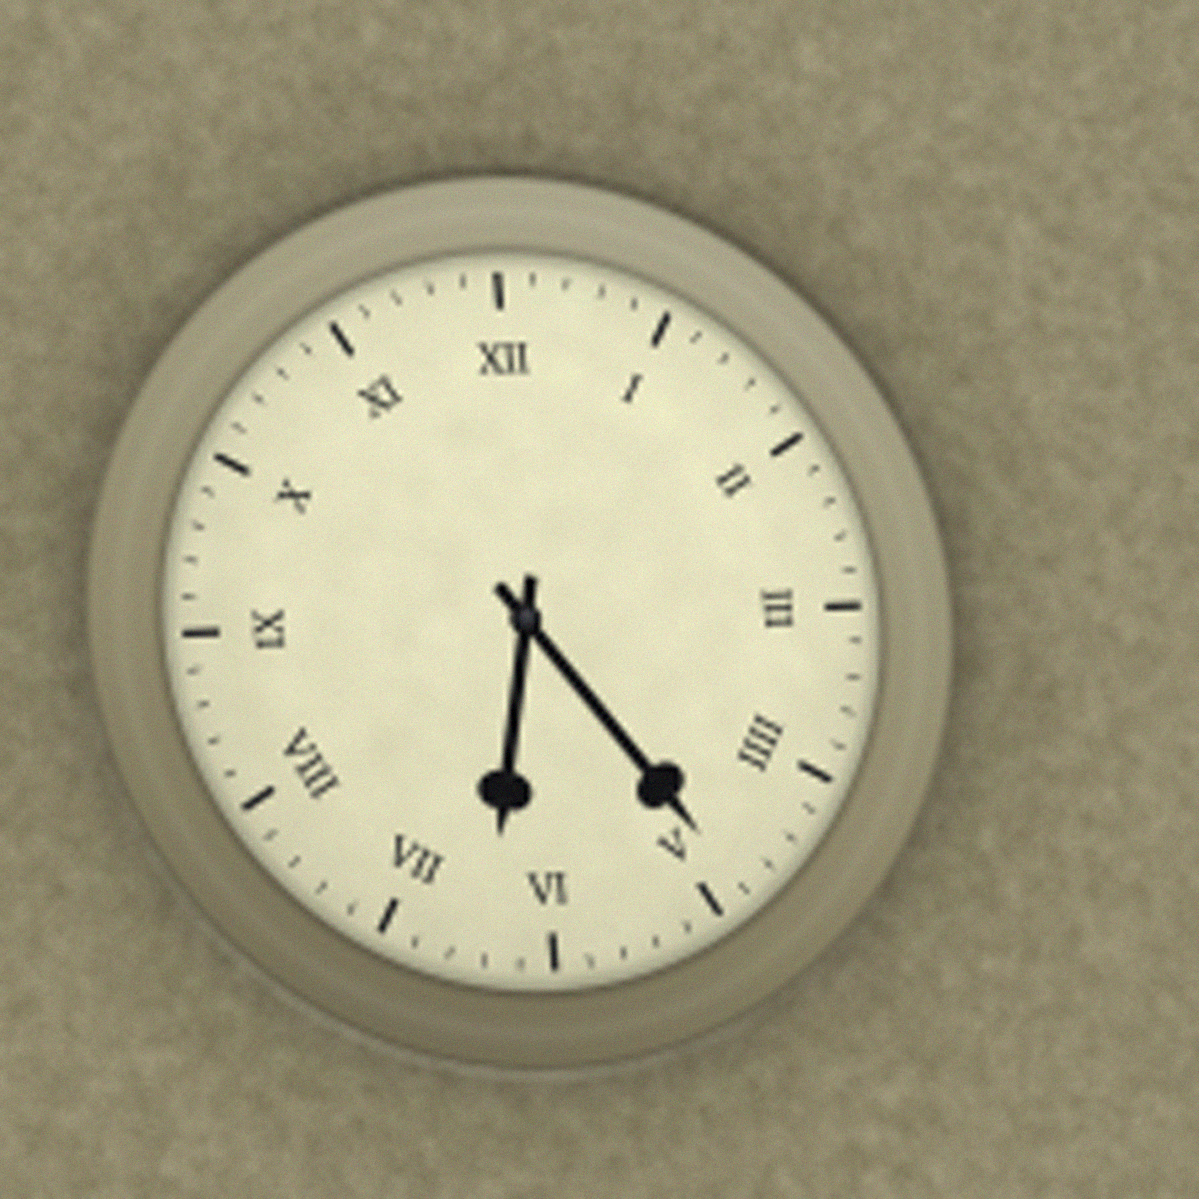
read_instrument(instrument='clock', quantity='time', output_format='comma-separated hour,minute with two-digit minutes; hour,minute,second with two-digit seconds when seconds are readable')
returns 6,24
